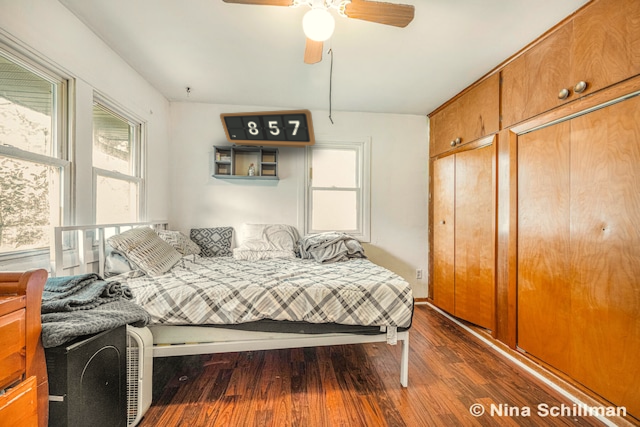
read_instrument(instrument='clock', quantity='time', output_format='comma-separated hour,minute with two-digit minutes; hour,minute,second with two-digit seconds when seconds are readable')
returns 8,57
